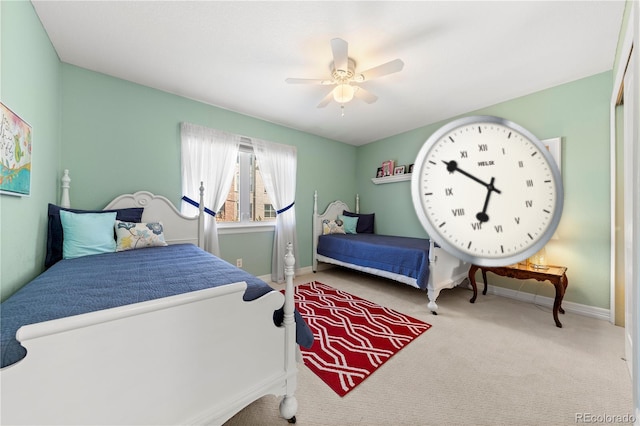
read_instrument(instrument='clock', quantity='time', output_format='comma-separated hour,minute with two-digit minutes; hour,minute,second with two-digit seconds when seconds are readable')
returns 6,51
